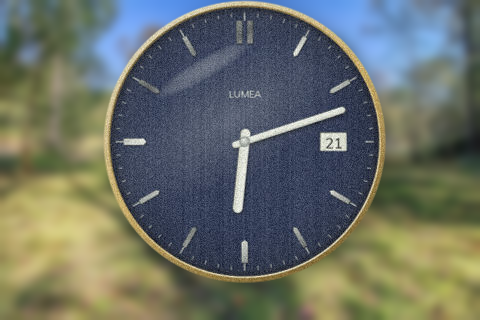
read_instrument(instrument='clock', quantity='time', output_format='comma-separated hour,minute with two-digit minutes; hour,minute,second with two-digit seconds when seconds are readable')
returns 6,12
